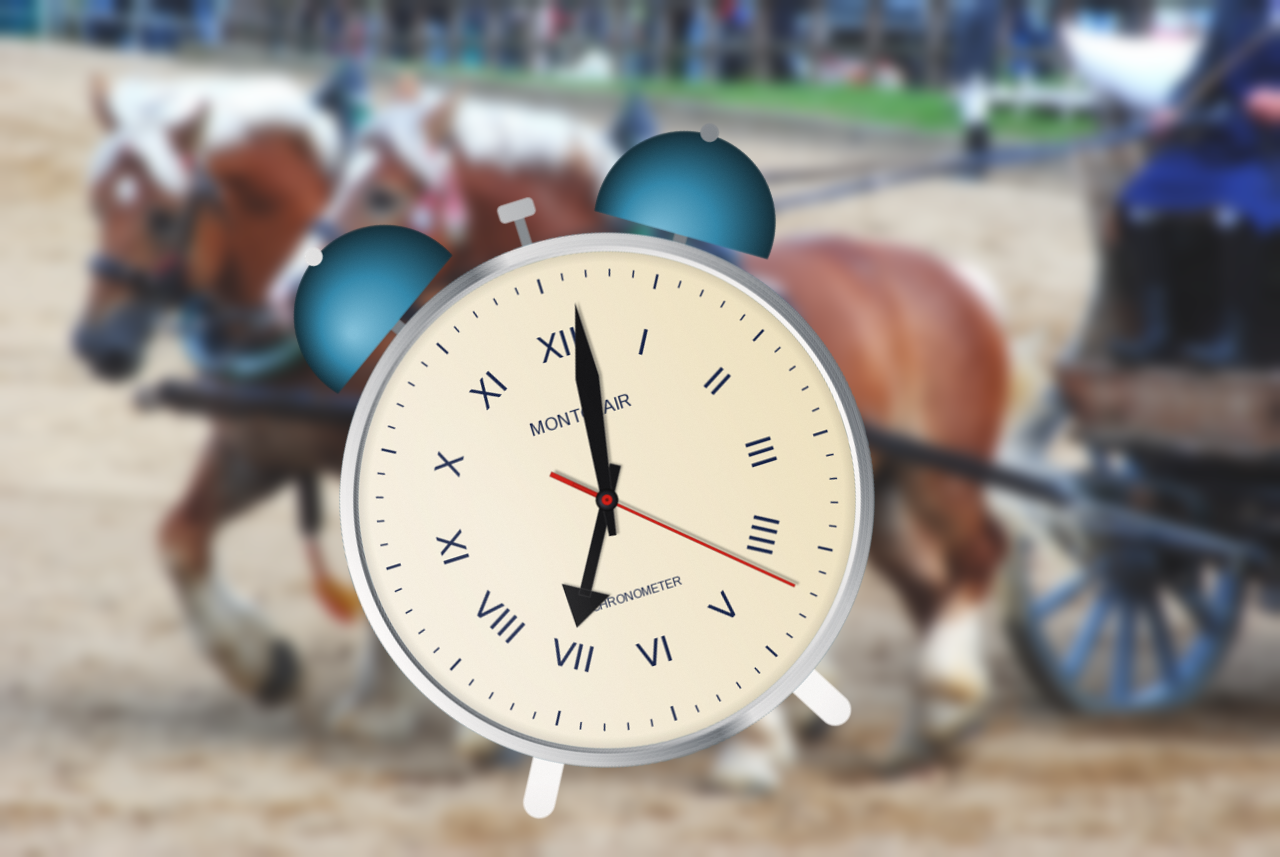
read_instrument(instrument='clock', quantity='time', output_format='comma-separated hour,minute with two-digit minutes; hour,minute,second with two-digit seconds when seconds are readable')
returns 7,01,22
